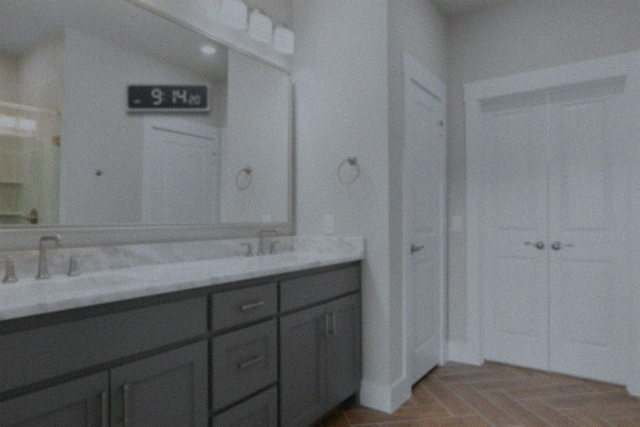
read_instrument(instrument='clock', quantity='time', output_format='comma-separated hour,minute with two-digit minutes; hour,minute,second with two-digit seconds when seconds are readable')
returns 9,14
